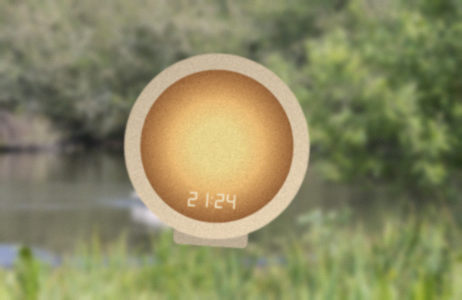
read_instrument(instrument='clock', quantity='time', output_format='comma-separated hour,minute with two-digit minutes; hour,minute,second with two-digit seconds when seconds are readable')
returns 21,24
